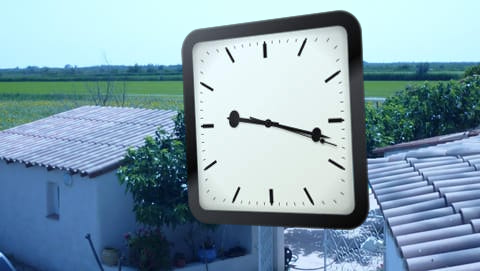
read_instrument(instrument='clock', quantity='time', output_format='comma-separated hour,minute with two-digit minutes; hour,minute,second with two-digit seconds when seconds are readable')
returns 9,17,18
